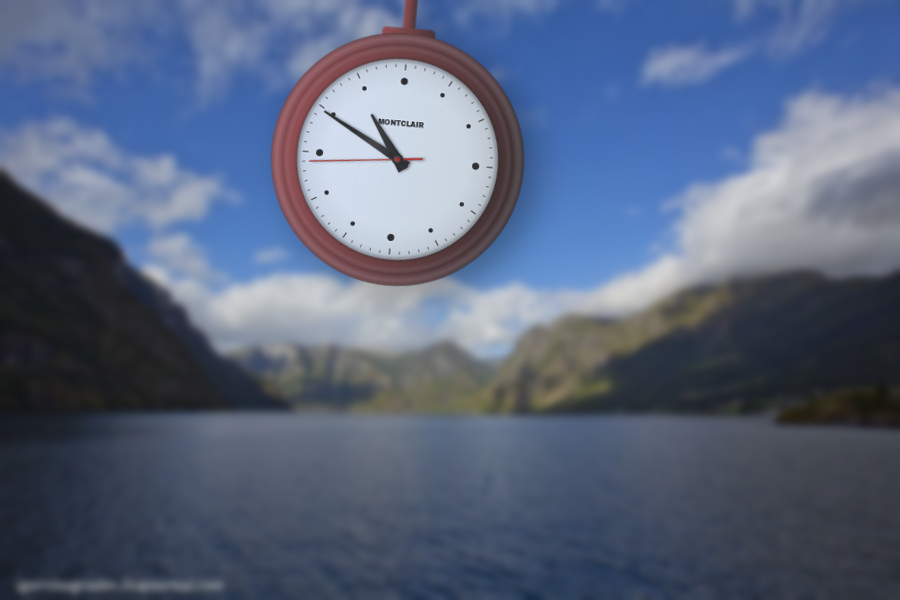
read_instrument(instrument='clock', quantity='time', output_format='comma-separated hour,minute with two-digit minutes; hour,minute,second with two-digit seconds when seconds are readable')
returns 10,49,44
